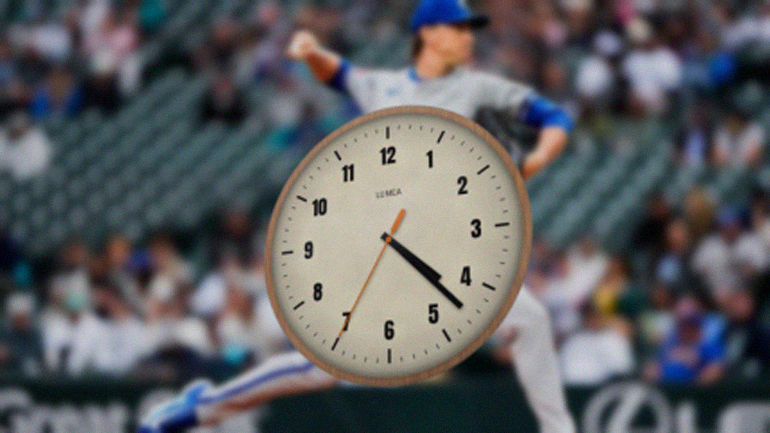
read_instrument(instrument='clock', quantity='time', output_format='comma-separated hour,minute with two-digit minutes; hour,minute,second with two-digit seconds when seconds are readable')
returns 4,22,35
